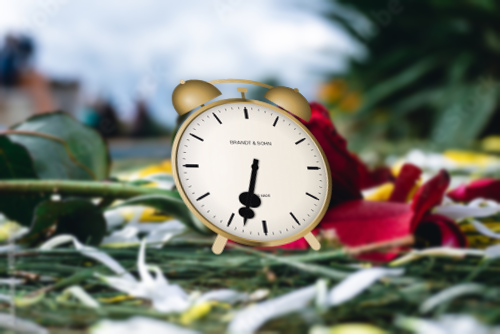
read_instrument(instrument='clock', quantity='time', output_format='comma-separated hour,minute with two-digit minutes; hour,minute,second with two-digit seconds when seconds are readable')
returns 6,33
